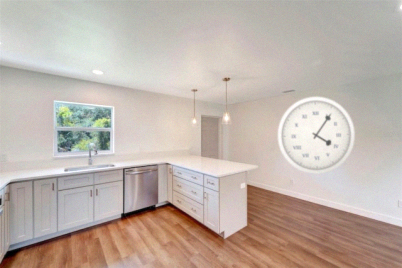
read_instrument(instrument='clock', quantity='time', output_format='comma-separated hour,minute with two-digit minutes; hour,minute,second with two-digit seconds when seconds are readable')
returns 4,06
